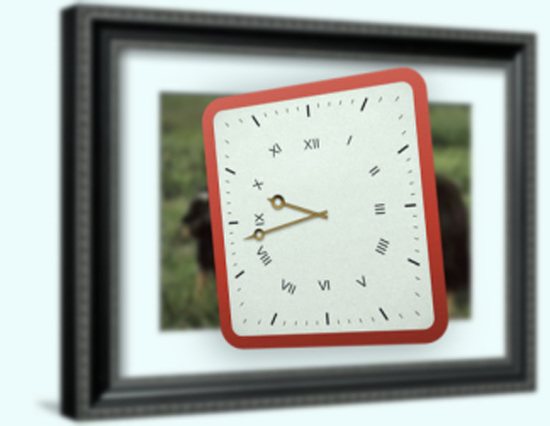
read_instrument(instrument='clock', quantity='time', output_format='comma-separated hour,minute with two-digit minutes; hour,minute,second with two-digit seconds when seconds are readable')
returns 9,43
